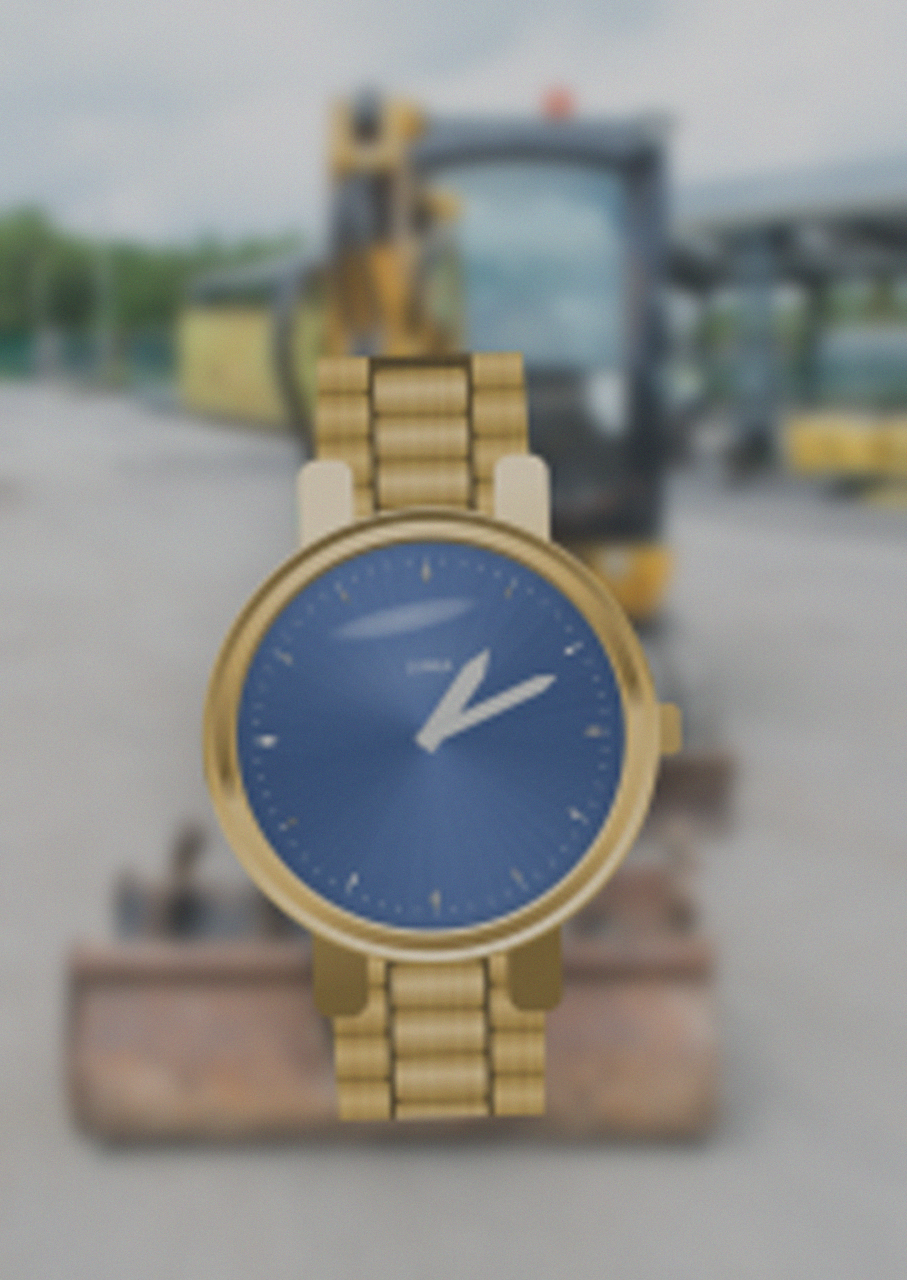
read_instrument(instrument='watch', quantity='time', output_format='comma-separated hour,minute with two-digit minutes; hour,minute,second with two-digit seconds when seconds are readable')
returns 1,11
